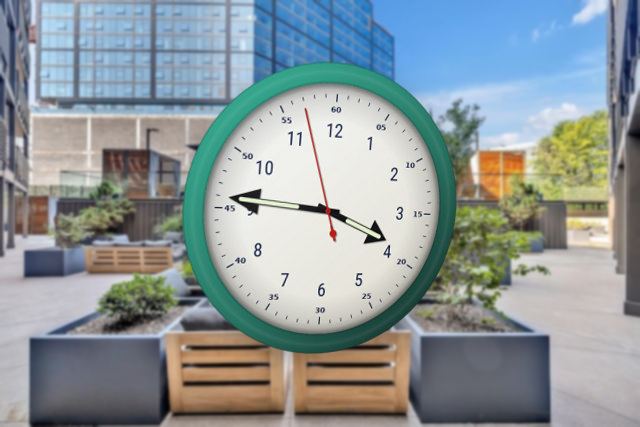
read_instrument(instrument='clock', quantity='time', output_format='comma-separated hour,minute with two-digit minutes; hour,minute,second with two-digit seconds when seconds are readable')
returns 3,45,57
